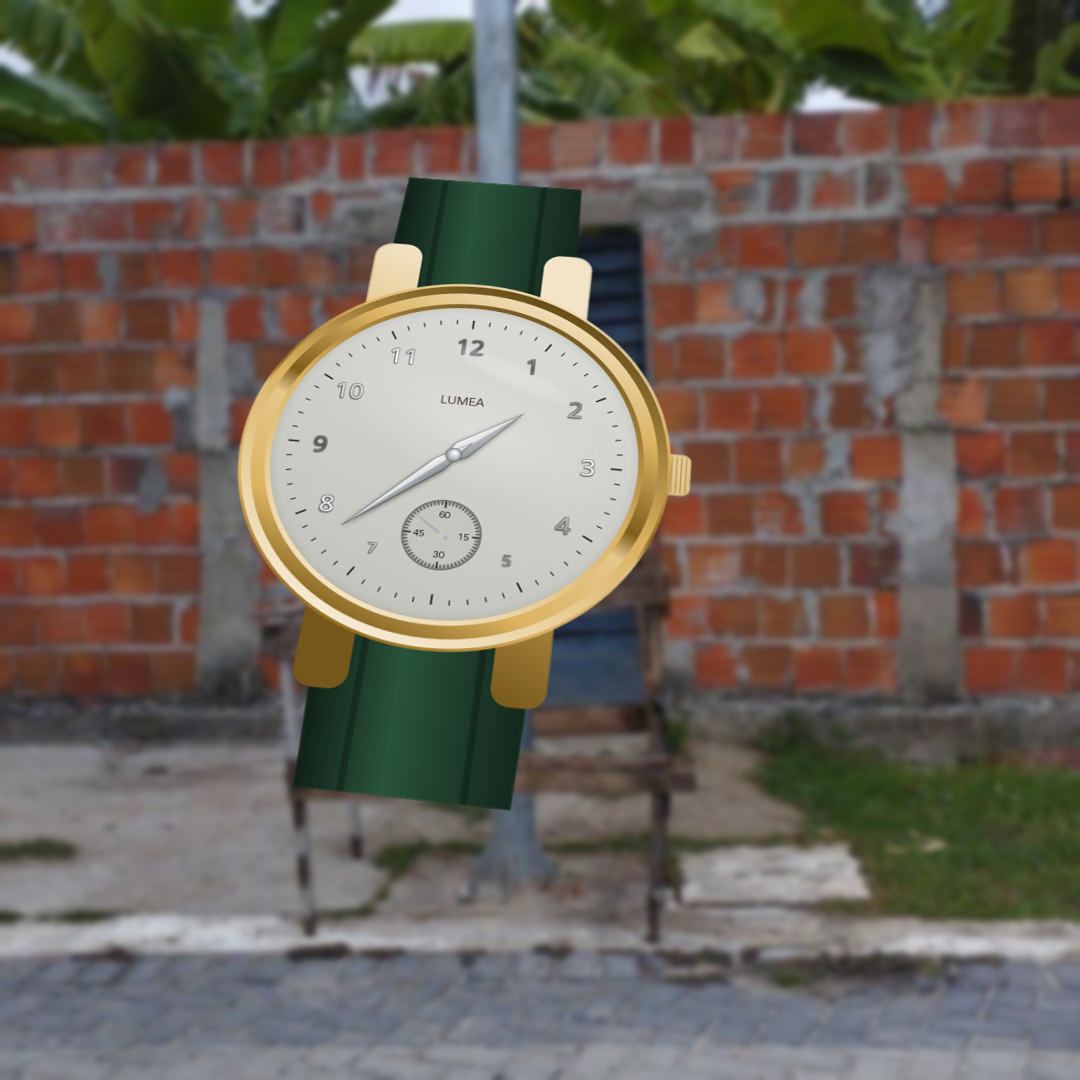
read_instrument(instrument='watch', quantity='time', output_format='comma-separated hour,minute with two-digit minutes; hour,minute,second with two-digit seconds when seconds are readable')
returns 1,37,51
